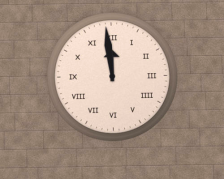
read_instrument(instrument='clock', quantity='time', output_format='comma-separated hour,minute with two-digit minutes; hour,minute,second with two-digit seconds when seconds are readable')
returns 11,59
